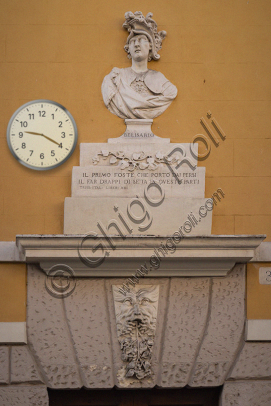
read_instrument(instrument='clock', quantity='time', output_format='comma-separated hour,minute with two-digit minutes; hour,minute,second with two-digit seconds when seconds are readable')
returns 9,20
